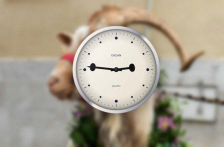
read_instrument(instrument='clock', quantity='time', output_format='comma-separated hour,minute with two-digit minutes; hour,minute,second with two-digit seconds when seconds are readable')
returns 2,46
